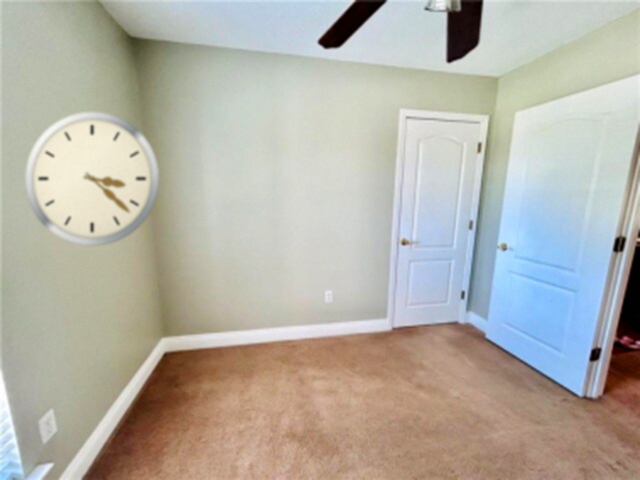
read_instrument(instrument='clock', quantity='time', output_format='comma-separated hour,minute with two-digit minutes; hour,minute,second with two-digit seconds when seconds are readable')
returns 3,22
